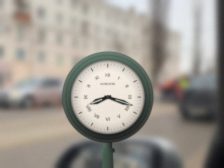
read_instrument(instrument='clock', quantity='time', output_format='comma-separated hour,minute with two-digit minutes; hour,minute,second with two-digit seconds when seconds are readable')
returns 8,18
